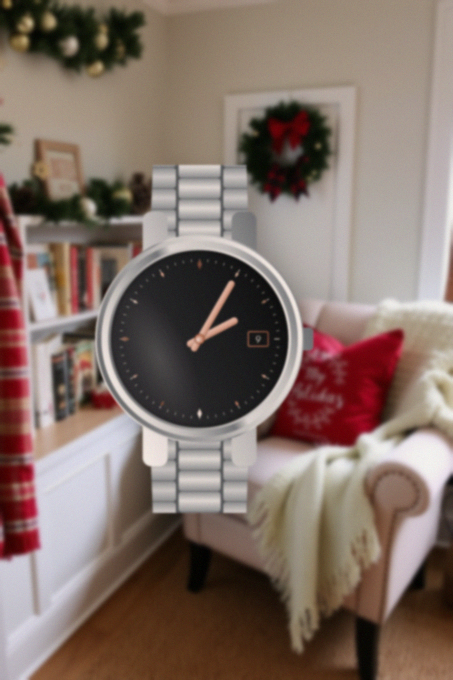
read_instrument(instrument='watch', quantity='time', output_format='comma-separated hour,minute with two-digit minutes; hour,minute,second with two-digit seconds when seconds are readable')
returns 2,05
